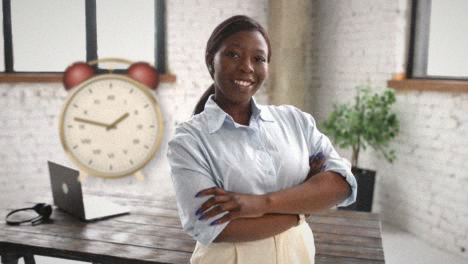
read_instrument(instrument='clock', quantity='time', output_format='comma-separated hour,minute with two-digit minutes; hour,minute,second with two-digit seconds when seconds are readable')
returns 1,47
